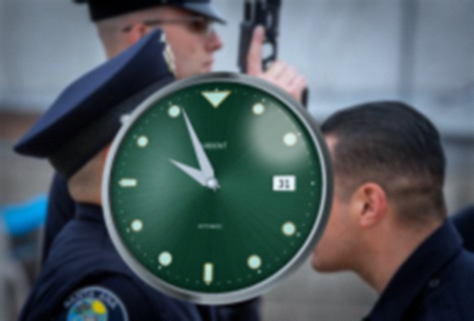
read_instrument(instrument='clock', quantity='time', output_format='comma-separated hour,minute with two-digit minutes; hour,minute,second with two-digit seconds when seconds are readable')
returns 9,56
